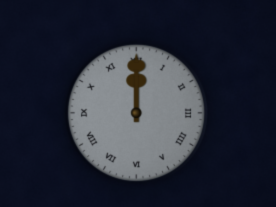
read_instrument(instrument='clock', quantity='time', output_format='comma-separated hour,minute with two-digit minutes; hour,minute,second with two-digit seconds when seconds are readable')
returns 12,00
